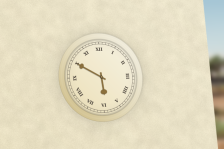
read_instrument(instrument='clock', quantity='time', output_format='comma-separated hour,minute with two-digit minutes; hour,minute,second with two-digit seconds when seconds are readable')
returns 5,50
